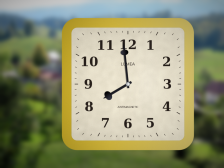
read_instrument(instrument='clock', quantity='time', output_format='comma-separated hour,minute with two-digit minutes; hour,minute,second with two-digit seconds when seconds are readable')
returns 7,59
